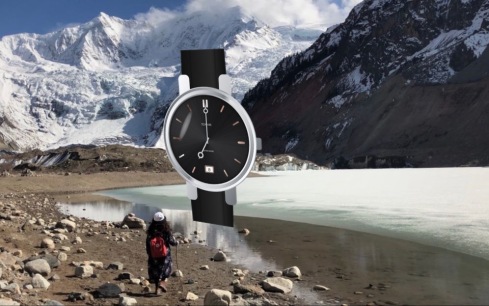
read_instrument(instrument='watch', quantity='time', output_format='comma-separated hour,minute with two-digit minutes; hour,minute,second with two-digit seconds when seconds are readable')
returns 7,00
